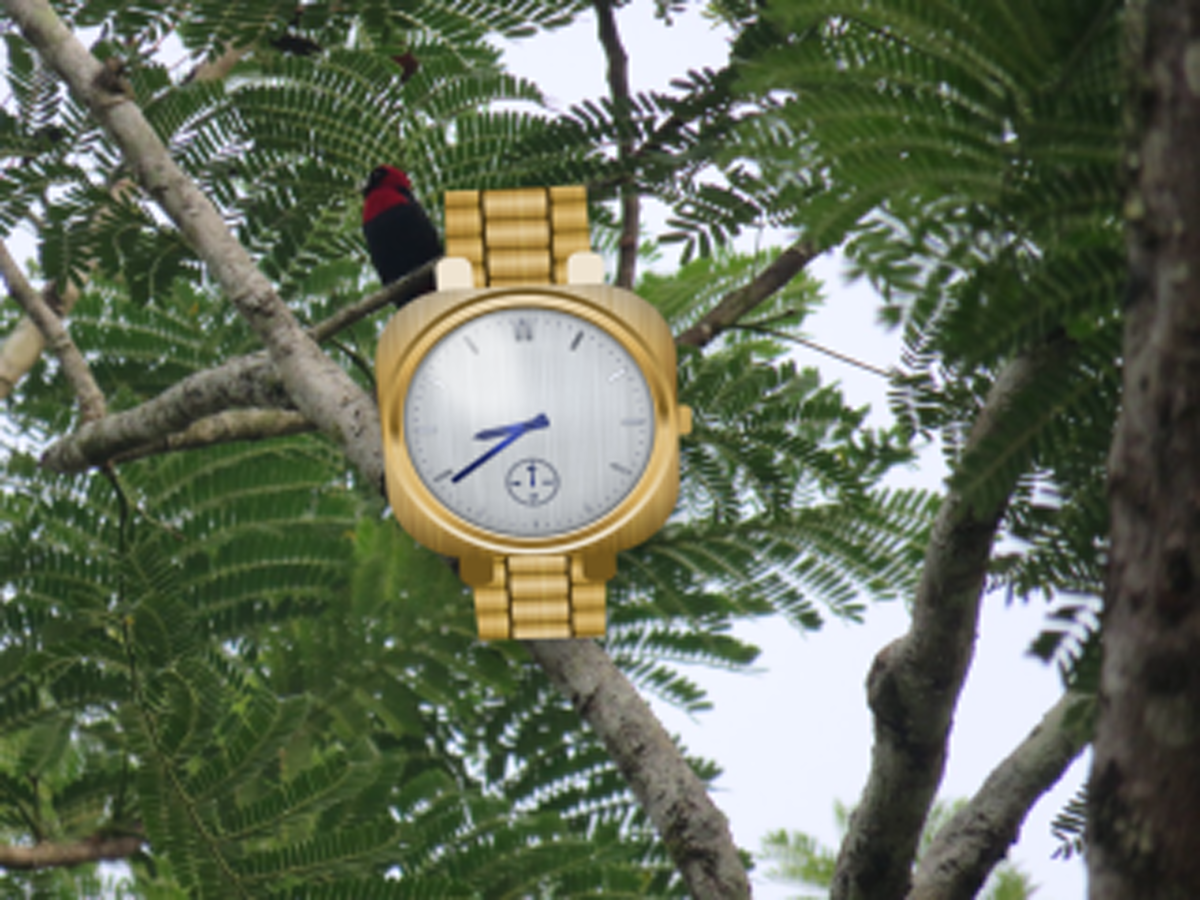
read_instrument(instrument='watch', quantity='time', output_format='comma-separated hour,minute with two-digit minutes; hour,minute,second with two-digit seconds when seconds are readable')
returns 8,39
